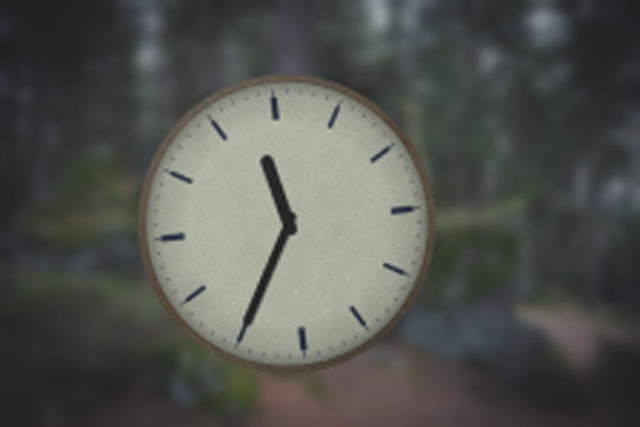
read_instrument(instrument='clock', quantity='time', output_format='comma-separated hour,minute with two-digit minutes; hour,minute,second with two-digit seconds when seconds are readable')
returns 11,35
